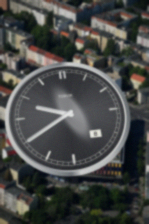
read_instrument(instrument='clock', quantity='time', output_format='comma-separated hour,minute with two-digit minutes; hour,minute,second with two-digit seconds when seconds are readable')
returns 9,40
